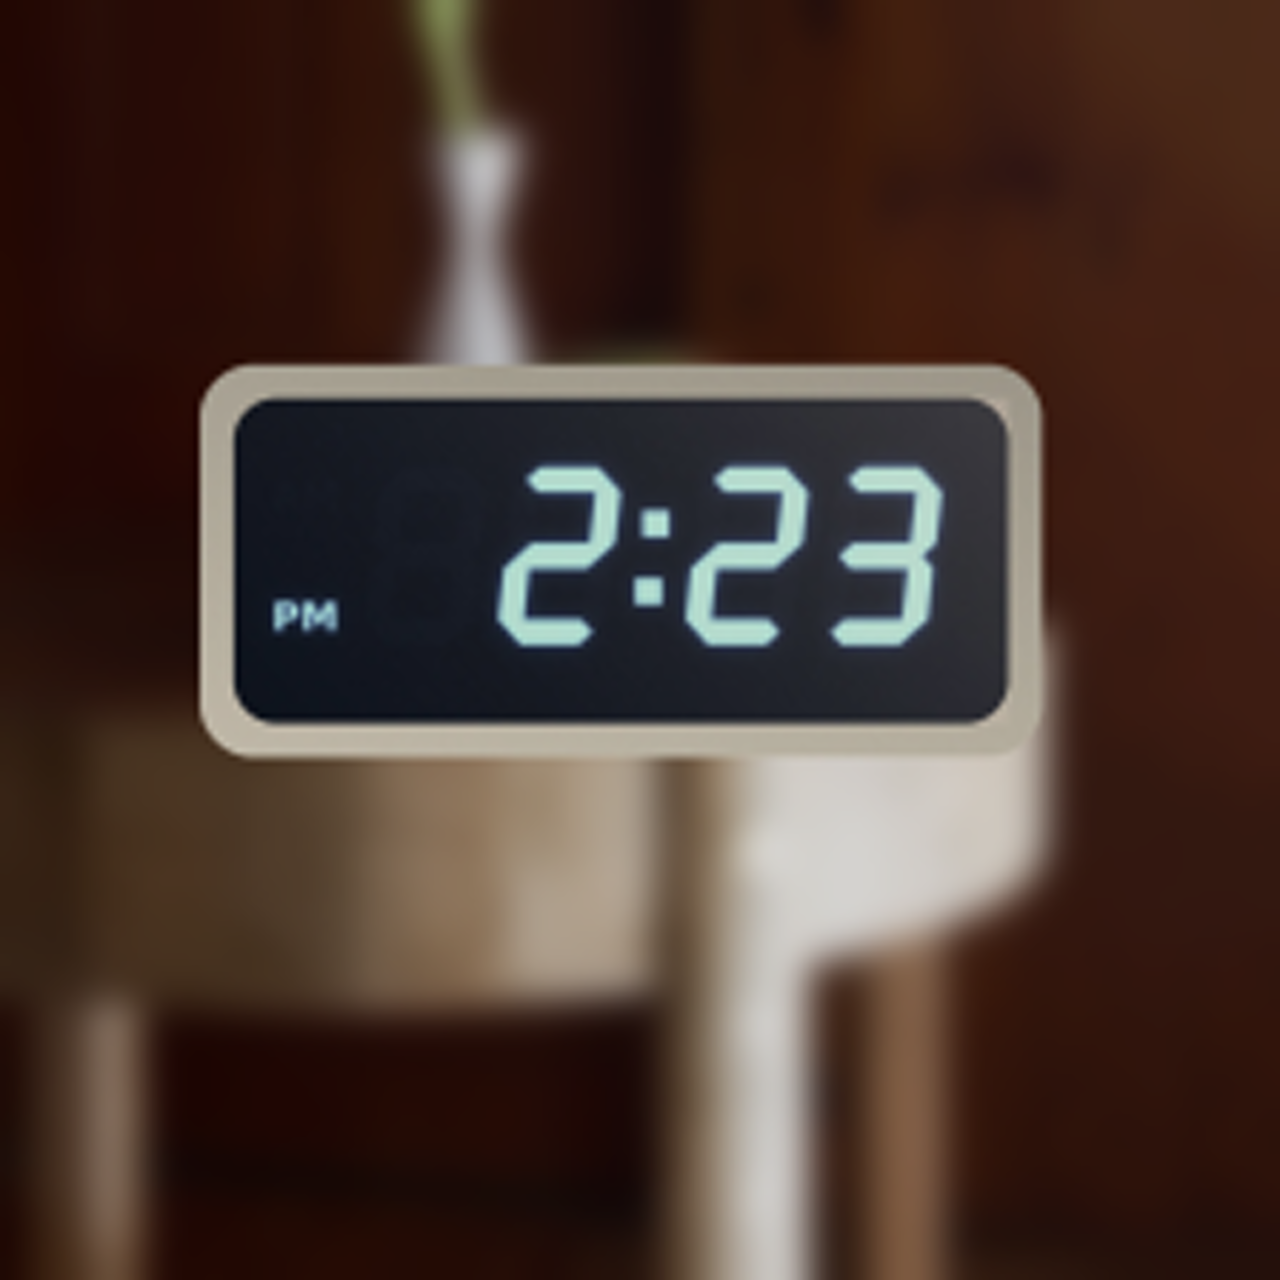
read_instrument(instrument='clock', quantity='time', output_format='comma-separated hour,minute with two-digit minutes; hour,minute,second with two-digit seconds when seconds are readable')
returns 2,23
